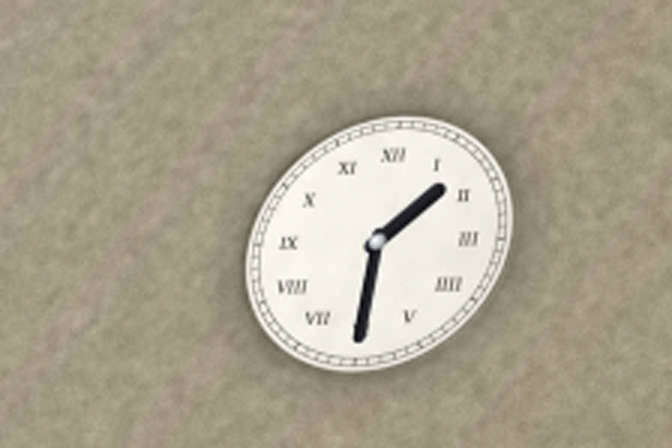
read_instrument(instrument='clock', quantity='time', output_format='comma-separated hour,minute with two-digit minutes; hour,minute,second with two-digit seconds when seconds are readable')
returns 1,30
